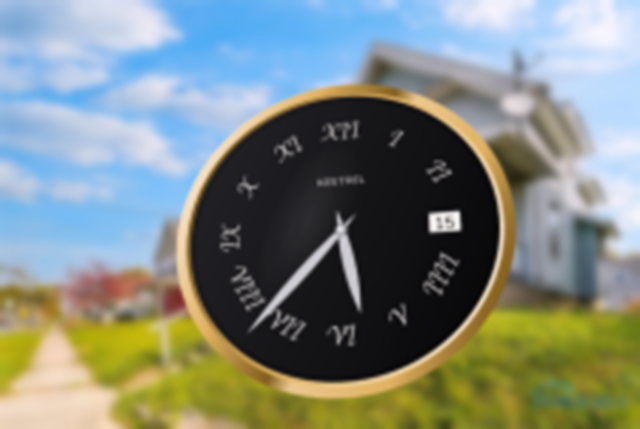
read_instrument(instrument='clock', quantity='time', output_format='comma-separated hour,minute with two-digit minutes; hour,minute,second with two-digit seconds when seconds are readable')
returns 5,37
